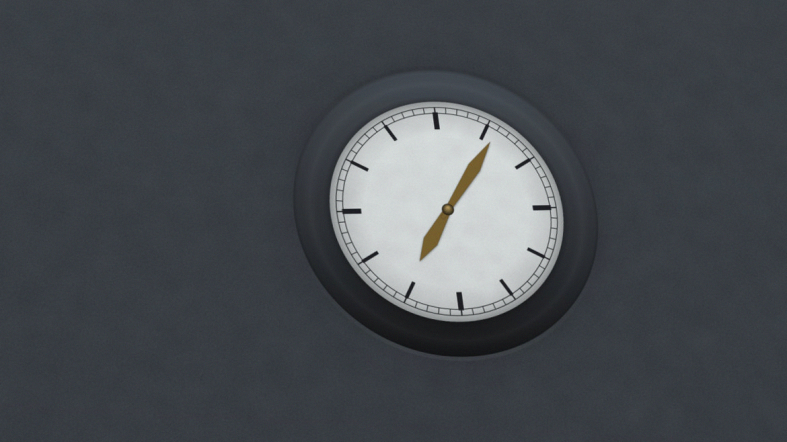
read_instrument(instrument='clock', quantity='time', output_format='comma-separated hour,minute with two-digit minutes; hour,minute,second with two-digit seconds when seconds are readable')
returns 7,06
